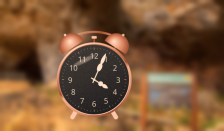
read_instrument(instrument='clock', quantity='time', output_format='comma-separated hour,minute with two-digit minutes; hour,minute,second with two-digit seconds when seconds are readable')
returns 4,04
